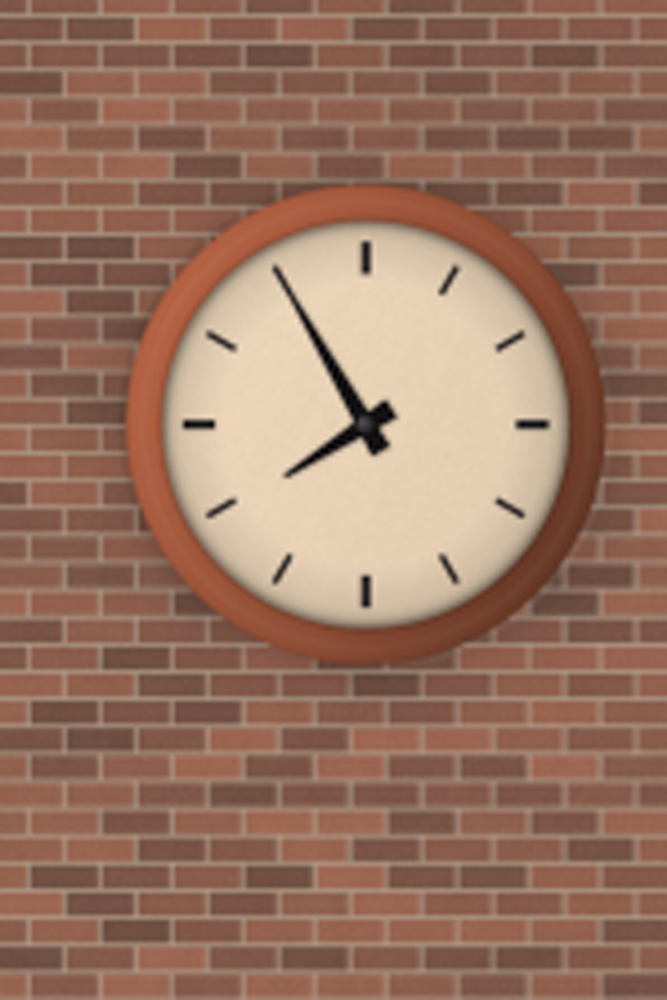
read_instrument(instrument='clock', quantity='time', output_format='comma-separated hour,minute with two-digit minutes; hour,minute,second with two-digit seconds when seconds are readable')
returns 7,55
